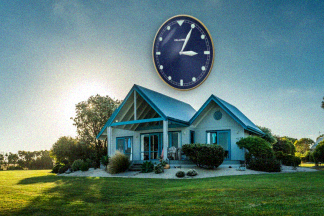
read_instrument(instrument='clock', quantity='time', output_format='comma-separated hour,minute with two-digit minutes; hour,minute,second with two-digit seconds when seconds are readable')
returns 3,05
